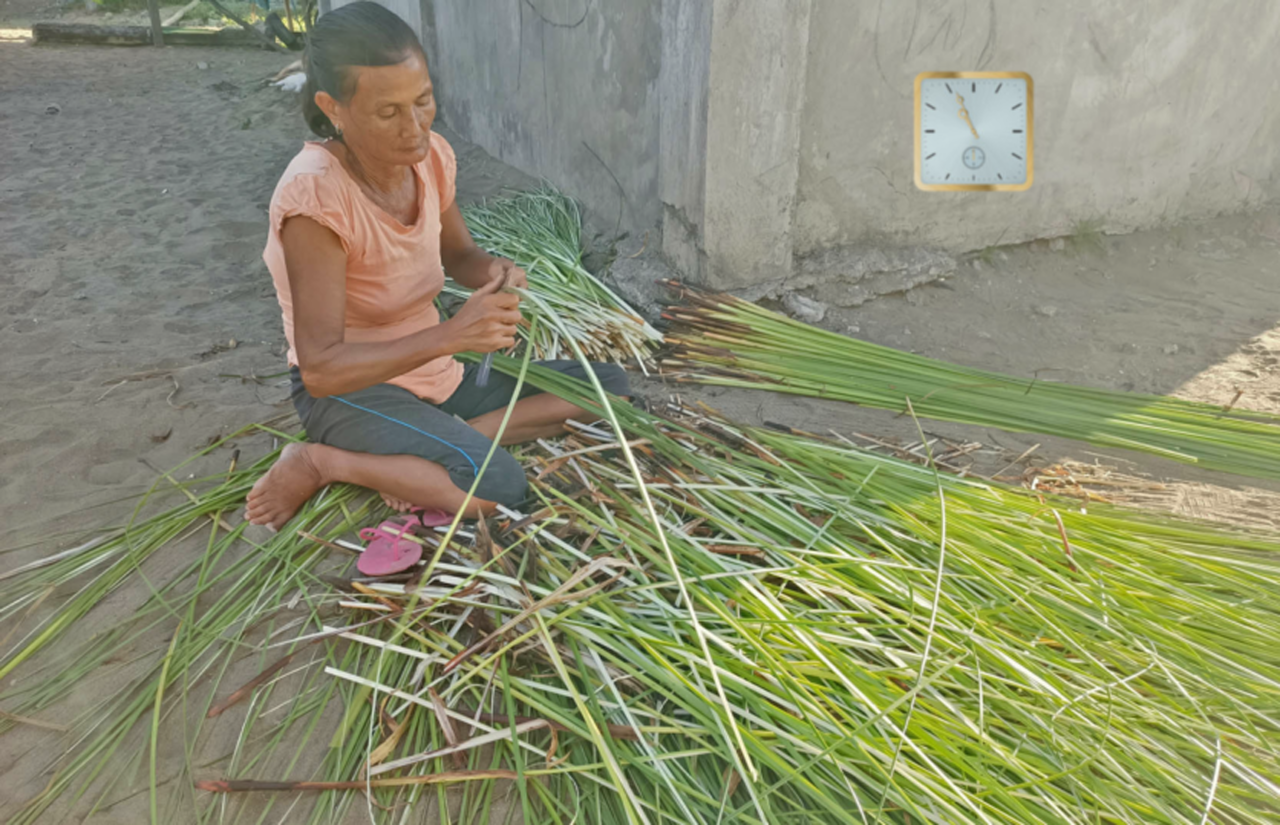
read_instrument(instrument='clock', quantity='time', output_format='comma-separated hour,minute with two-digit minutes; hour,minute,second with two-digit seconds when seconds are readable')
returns 10,56
